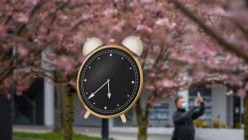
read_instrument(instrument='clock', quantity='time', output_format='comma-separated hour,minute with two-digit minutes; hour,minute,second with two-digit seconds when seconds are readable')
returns 5,38
